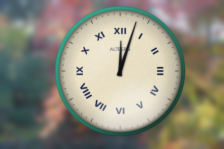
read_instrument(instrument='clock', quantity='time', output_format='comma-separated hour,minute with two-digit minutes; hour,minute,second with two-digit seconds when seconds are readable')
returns 12,03
